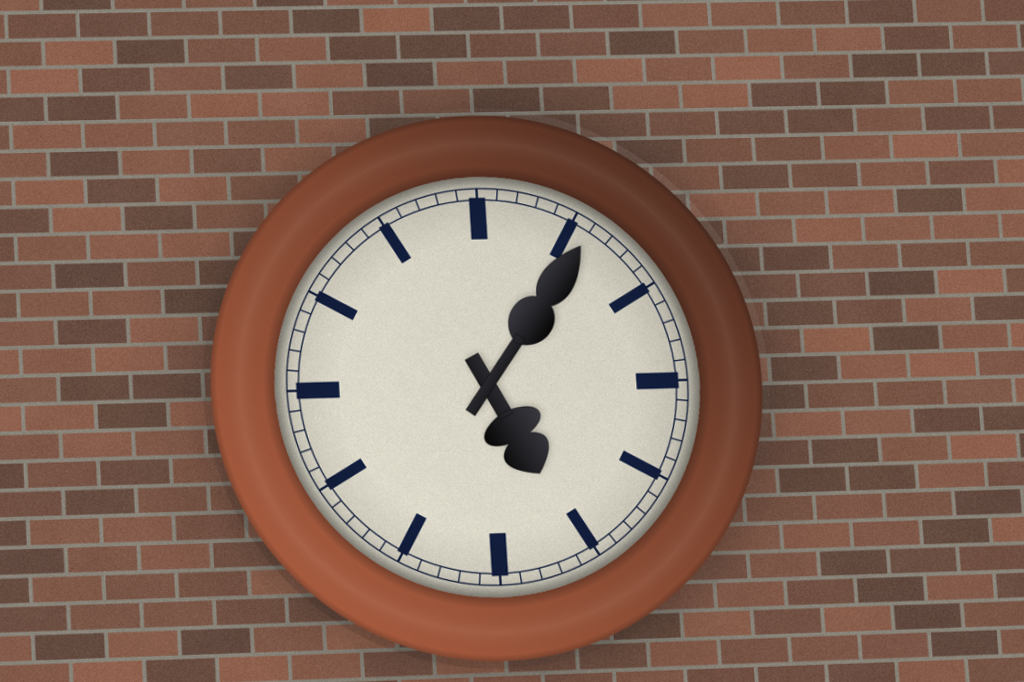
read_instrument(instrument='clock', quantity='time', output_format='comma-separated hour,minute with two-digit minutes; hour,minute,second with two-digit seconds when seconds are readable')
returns 5,06
